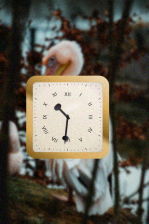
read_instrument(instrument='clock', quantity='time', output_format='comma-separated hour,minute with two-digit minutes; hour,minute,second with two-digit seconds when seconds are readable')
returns 10,31
